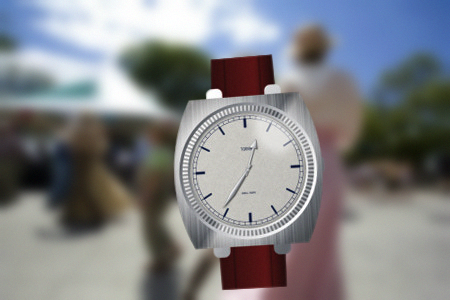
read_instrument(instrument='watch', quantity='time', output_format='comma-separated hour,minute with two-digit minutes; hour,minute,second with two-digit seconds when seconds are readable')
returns 12,36
